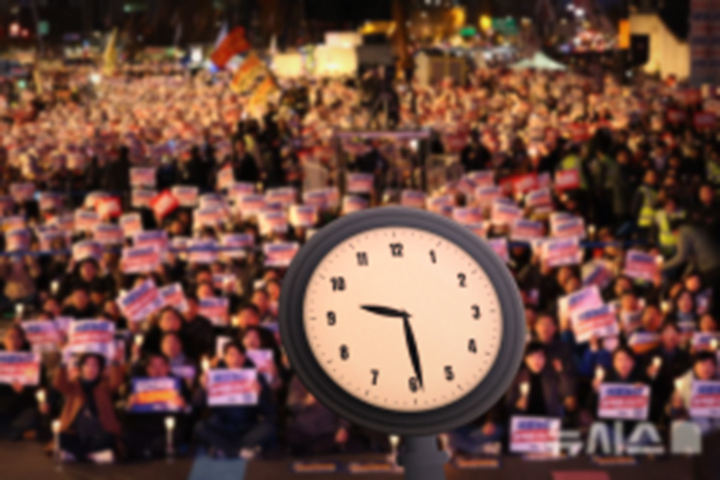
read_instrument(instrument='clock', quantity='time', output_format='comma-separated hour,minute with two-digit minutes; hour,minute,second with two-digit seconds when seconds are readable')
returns 9,29
